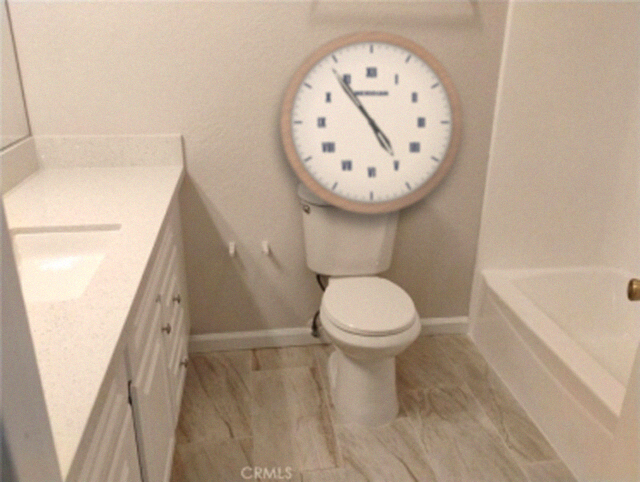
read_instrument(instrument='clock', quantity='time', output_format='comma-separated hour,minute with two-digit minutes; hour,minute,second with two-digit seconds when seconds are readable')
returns 4,54
